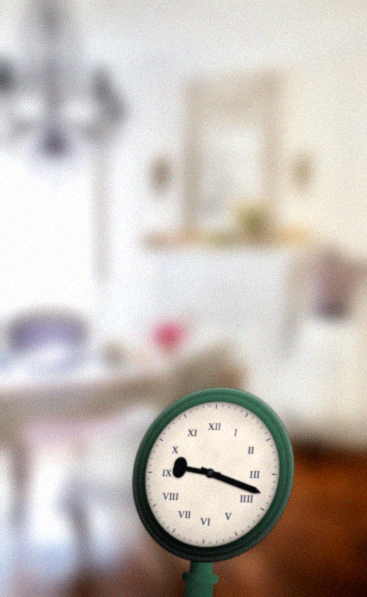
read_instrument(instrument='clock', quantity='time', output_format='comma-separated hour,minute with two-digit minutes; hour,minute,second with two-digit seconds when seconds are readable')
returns 9,18
